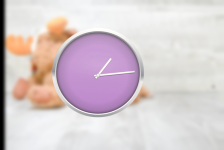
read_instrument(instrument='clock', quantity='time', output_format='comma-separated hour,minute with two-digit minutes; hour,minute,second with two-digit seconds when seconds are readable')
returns 1,14
